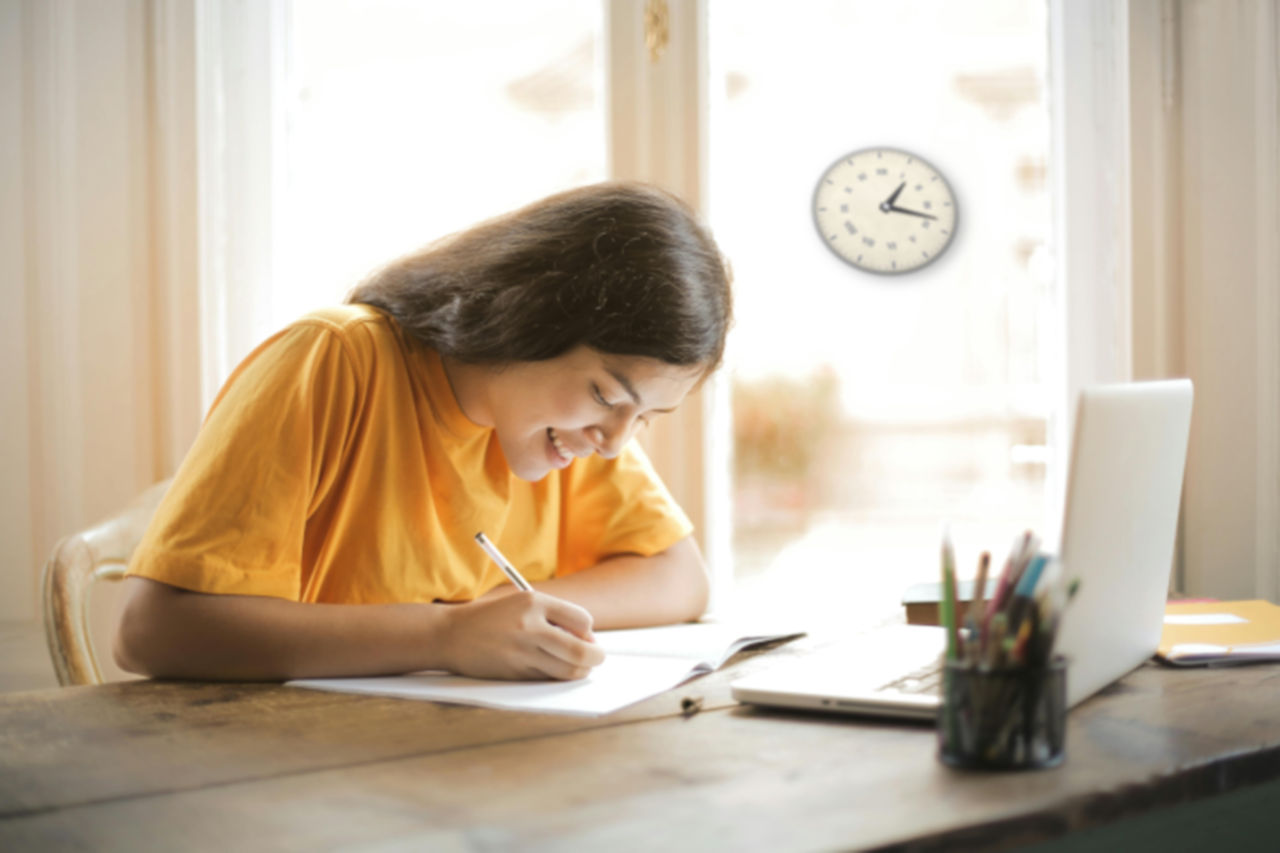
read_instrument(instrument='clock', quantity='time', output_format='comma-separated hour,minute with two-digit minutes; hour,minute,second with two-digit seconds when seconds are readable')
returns 1,18
